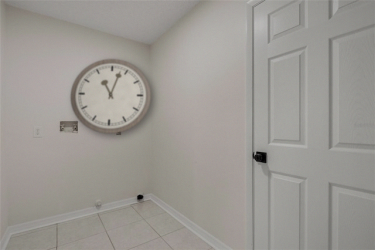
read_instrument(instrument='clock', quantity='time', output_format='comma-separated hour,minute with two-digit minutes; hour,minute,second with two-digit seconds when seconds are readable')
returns 11,03
